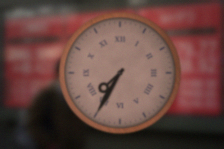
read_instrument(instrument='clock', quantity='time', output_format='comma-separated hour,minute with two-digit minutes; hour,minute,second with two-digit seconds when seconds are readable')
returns 7,35
